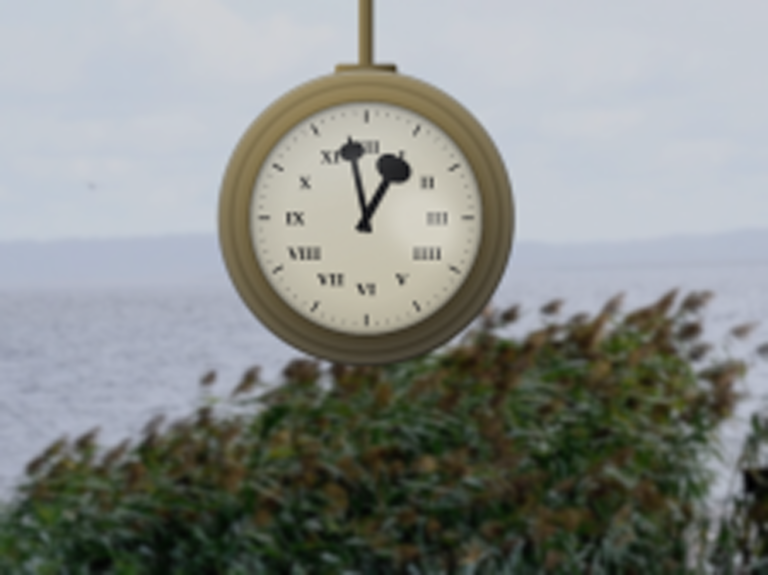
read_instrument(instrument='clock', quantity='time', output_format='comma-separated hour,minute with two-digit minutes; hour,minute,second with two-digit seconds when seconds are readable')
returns 12,58
